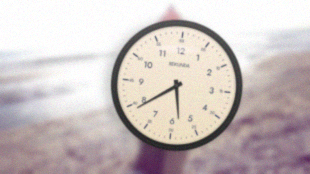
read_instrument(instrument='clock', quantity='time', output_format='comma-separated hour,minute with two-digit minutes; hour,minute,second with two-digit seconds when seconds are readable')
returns 5,39
